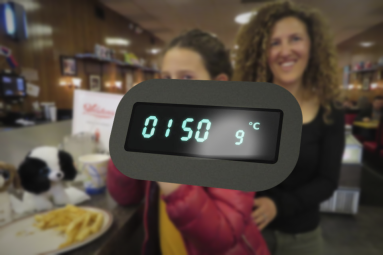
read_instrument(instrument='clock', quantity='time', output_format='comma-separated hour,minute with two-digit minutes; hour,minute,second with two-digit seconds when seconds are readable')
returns 1,50
